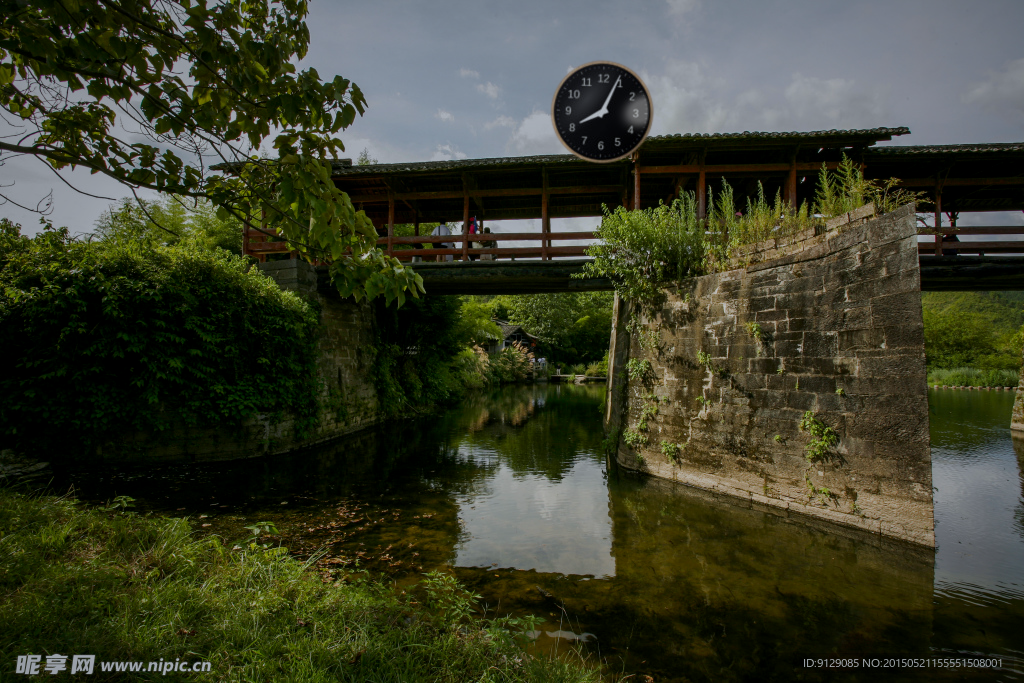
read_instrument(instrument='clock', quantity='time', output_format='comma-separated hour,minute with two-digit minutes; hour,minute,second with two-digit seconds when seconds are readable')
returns 8,04
